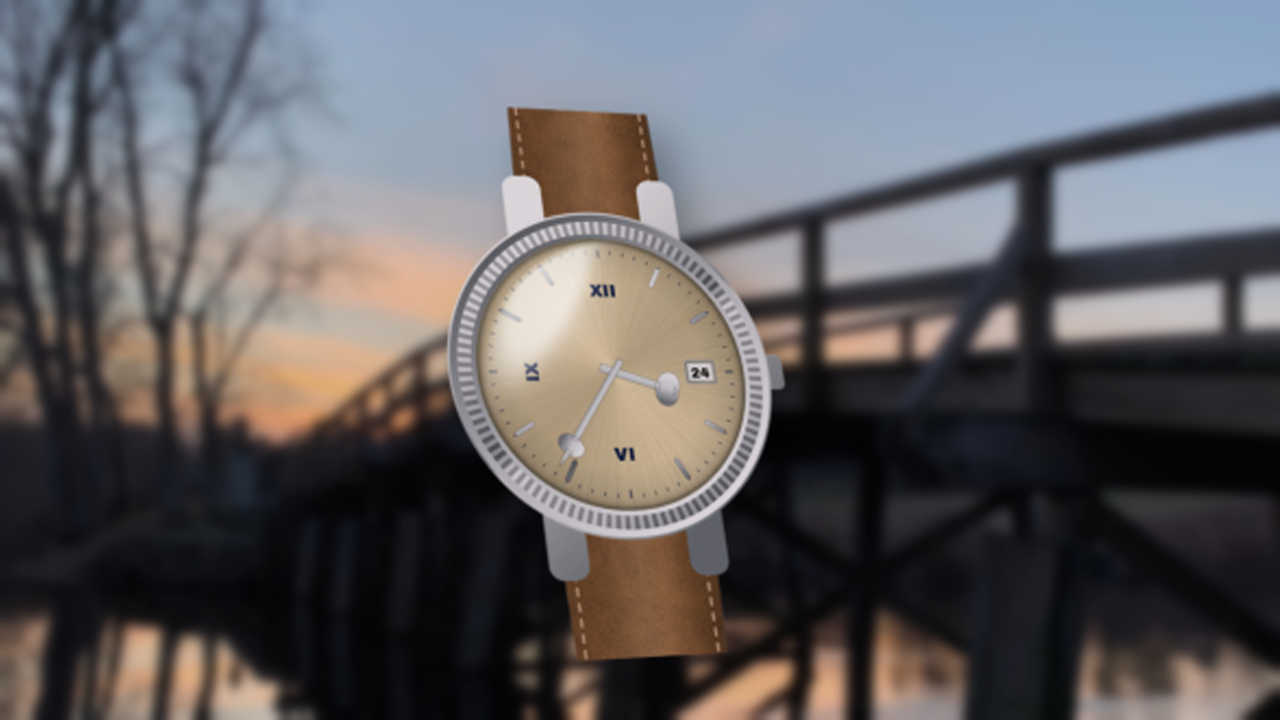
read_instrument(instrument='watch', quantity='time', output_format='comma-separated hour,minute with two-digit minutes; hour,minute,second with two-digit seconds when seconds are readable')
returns 3,36
